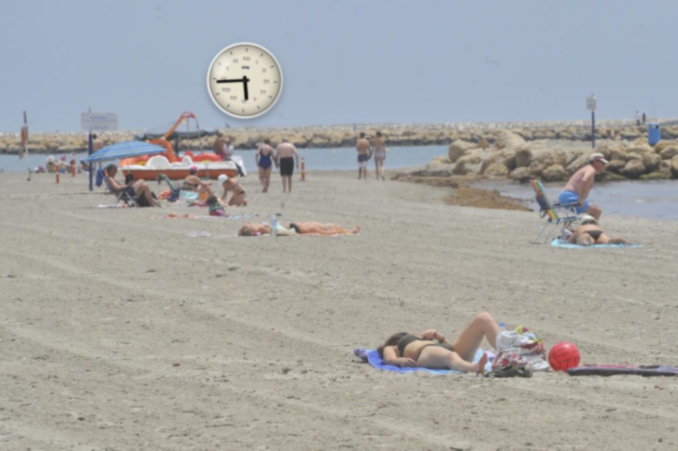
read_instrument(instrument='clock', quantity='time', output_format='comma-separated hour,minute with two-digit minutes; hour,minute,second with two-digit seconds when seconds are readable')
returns 5,44
